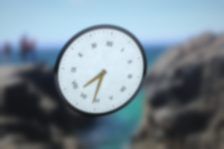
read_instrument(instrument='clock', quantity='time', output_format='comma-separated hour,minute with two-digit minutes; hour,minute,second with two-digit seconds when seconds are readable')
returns 7,31
